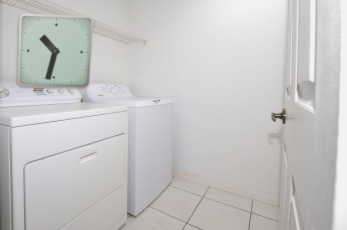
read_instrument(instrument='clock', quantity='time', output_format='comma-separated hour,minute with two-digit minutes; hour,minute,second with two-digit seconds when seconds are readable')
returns 10,32
